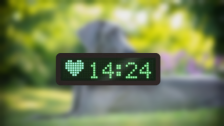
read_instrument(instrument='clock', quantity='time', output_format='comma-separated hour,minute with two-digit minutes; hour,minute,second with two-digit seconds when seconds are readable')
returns 14,24
